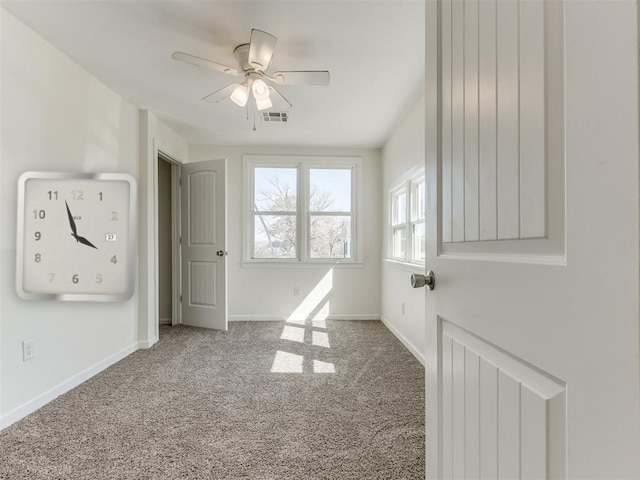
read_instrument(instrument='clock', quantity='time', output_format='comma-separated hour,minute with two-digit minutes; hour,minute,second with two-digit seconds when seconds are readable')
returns 3,57
